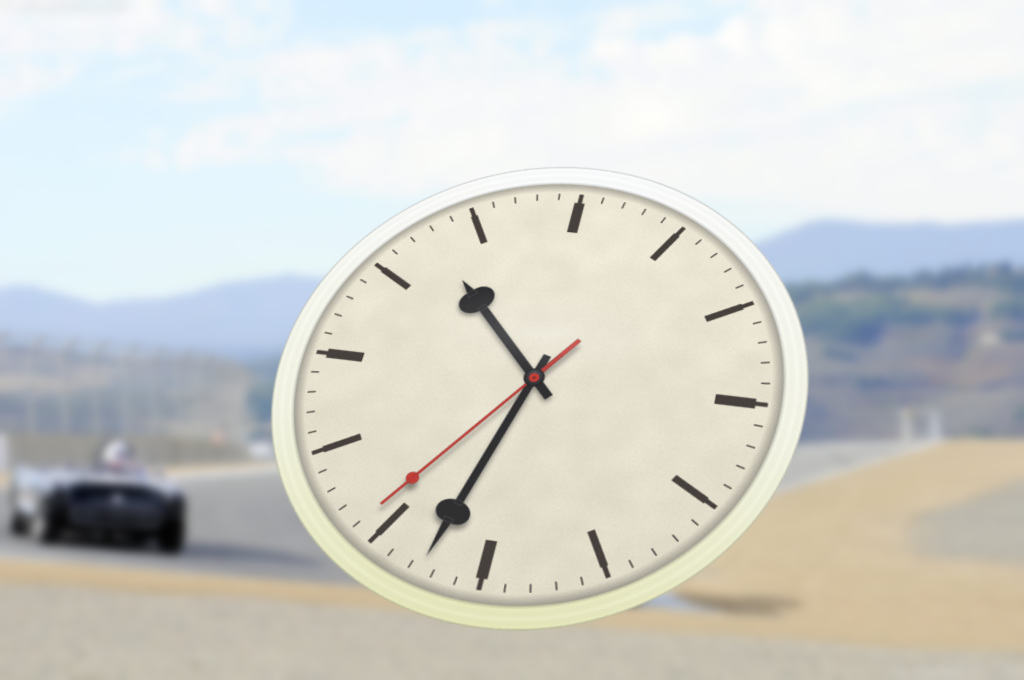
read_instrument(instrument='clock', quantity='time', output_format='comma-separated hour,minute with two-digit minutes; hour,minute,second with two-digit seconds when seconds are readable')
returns 10,32,36
